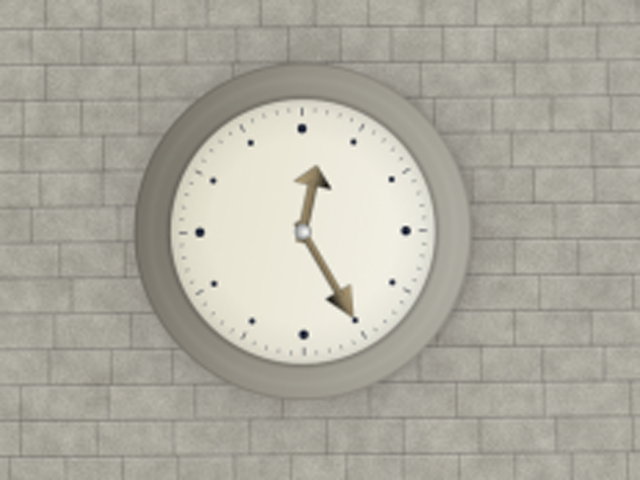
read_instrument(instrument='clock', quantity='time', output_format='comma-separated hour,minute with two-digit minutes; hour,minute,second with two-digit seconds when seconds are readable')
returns 12,25
